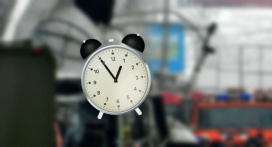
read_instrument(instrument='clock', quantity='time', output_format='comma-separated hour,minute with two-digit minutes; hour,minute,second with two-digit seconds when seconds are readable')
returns 12,55
